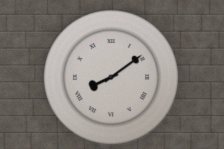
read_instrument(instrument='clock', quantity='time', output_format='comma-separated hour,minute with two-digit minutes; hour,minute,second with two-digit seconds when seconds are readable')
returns 8,09
